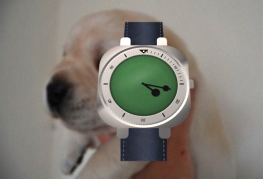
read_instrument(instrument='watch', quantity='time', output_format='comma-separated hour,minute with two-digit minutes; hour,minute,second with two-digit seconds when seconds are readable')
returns 4,17
